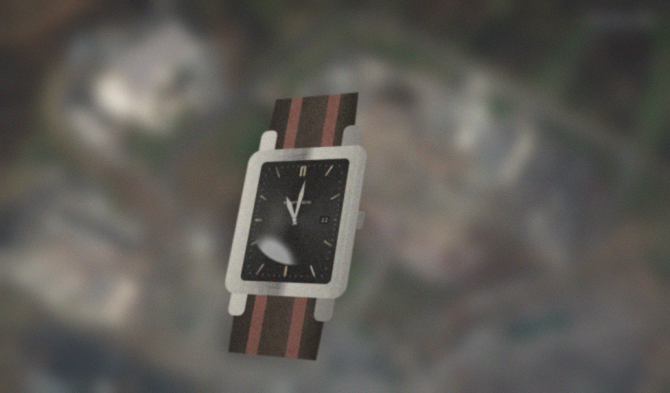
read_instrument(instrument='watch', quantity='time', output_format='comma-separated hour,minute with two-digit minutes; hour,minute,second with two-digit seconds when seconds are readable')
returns 11,01
